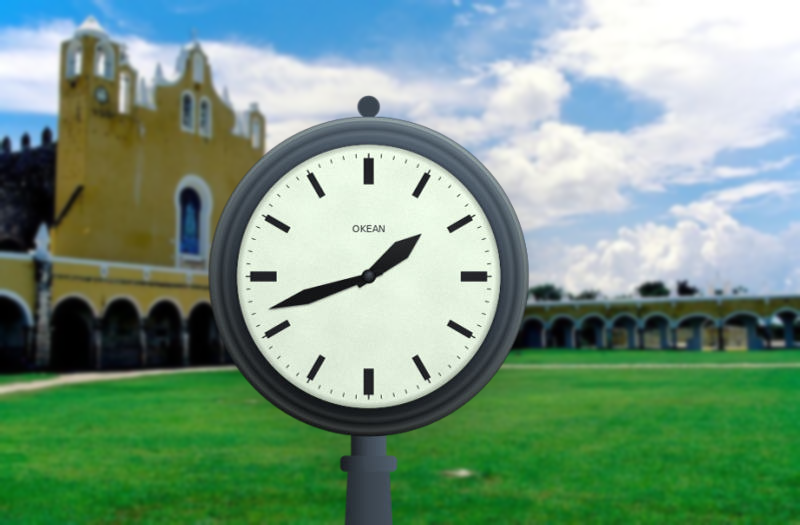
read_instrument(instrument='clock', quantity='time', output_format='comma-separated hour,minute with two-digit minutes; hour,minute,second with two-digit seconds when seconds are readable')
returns 1,42
